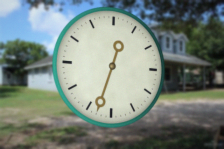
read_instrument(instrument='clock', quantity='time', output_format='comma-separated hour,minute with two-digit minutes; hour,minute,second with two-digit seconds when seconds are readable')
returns 12,33
